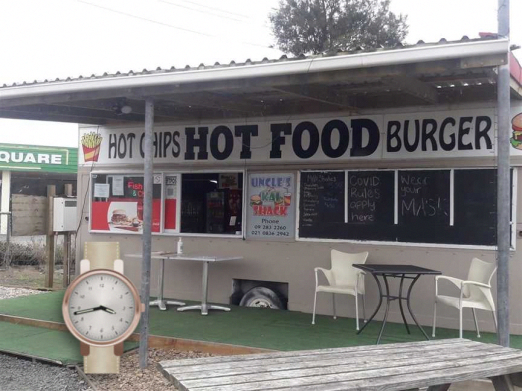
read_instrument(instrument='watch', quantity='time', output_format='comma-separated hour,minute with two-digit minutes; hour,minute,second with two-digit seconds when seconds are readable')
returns 3,43
